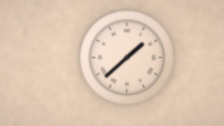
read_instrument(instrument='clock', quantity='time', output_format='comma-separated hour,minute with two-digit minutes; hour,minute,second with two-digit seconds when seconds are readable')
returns 1,38
